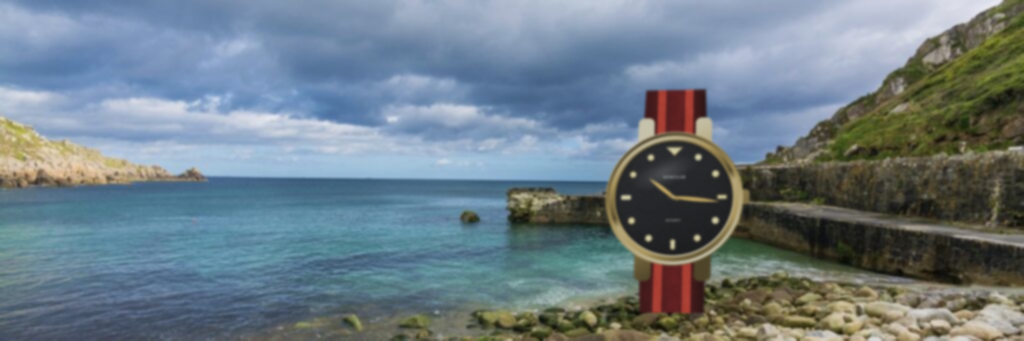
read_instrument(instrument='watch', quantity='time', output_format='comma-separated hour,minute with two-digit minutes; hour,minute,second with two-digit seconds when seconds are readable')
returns 10,16
